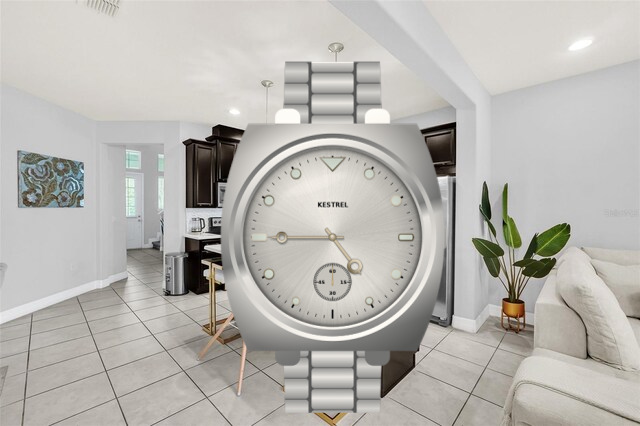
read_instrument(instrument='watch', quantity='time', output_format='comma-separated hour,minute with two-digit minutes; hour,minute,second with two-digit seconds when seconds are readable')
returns 4,45
